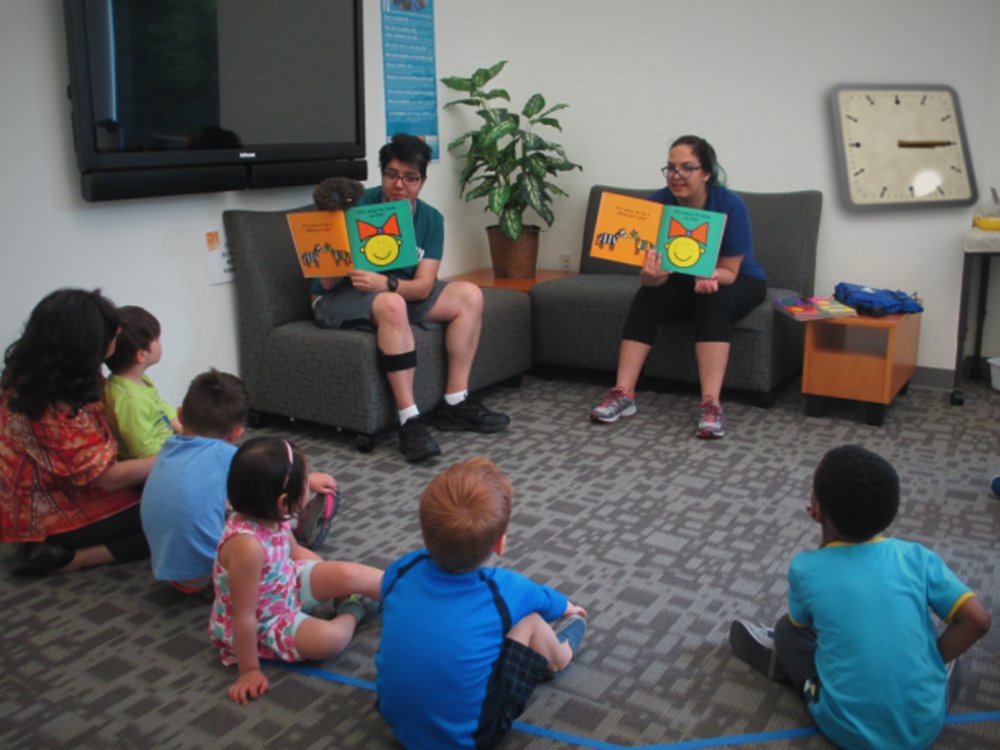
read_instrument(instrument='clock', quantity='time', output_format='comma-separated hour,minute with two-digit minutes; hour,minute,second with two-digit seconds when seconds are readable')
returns 3,15
